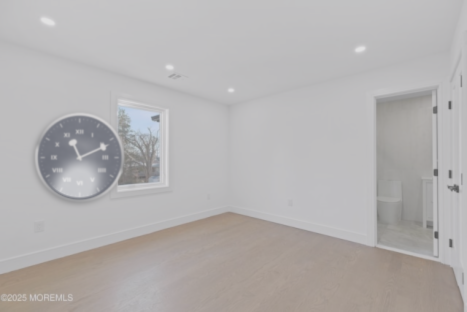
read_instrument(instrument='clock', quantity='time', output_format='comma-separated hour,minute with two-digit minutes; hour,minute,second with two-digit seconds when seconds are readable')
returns 11,11
